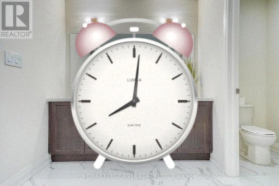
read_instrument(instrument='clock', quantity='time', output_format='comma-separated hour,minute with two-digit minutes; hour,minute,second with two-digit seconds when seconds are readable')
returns 8,01
